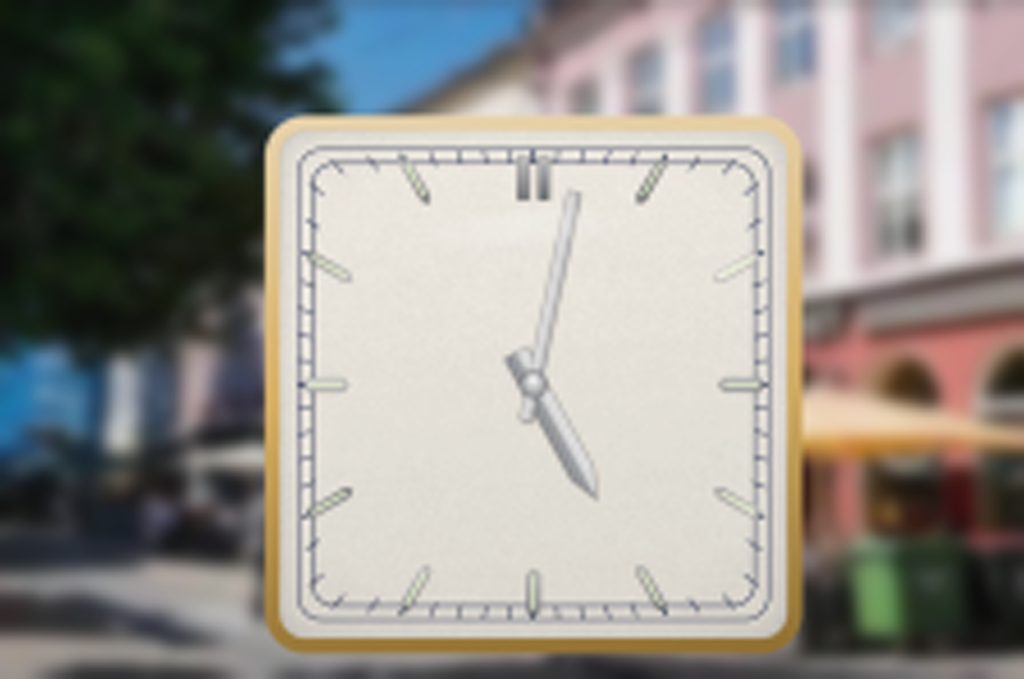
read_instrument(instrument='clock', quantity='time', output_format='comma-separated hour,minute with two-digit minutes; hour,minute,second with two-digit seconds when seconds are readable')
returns 5,02
